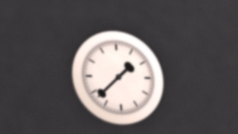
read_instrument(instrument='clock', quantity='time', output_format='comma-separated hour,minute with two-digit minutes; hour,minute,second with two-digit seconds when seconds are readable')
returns 1,38
